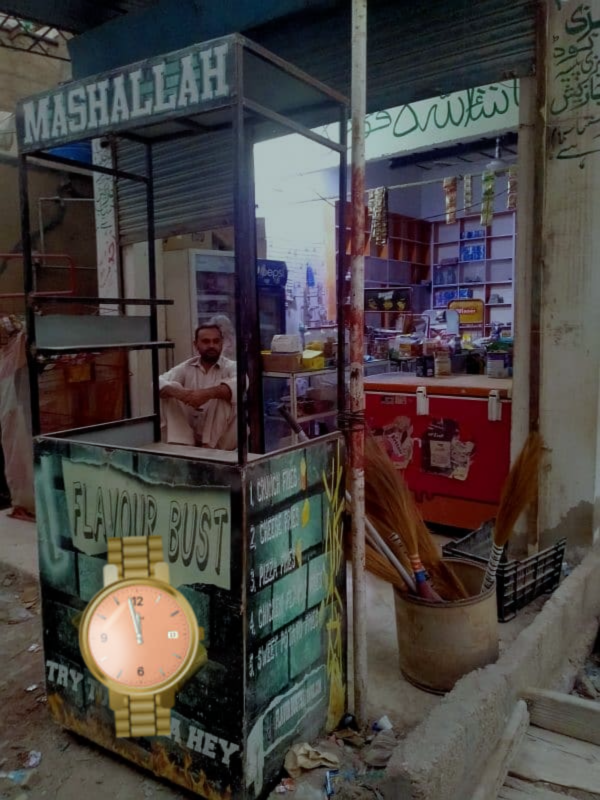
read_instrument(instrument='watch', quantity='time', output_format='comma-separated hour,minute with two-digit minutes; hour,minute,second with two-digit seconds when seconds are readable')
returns 11,58
